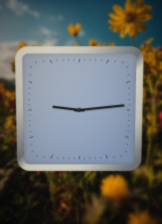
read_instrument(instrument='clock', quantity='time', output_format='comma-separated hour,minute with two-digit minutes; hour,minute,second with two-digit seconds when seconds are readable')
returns 9,14
